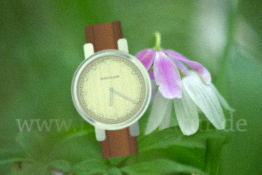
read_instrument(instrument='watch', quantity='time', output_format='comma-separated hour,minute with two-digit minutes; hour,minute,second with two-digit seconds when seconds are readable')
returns 6,21
